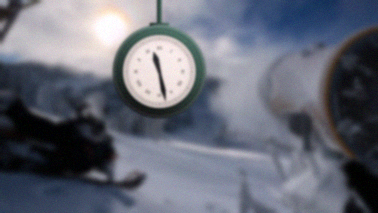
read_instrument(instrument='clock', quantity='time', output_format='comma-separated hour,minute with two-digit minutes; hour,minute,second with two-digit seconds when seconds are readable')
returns 11,28
